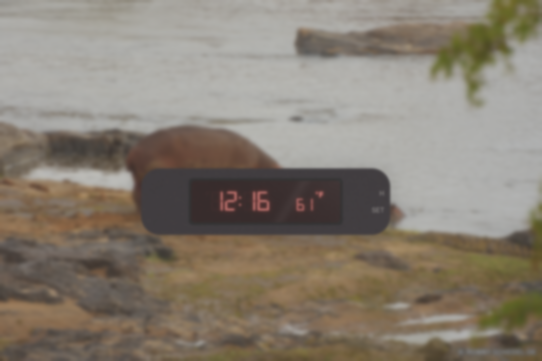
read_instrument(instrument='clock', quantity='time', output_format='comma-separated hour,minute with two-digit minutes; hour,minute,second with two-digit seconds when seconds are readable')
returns 12,16
